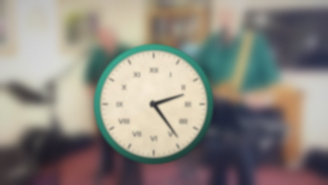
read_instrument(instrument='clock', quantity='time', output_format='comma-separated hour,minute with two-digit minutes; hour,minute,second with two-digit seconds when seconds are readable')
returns 2,24
